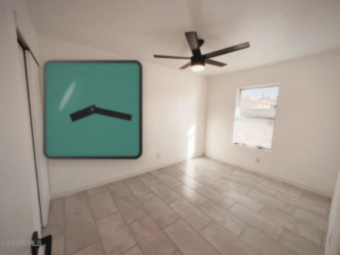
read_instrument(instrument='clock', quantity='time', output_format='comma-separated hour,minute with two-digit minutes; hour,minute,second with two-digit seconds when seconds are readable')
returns 8,17
